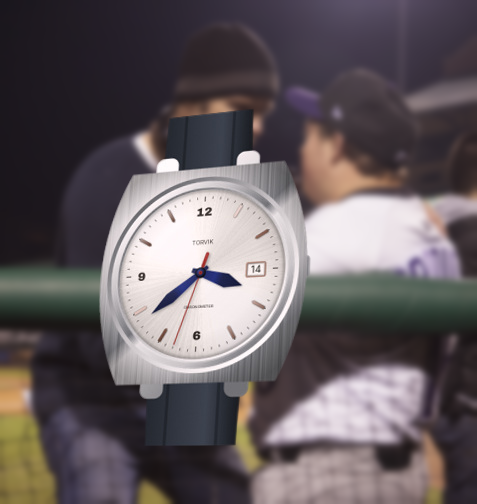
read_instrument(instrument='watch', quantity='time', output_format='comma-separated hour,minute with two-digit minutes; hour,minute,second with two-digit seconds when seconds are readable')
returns 3,38,33
